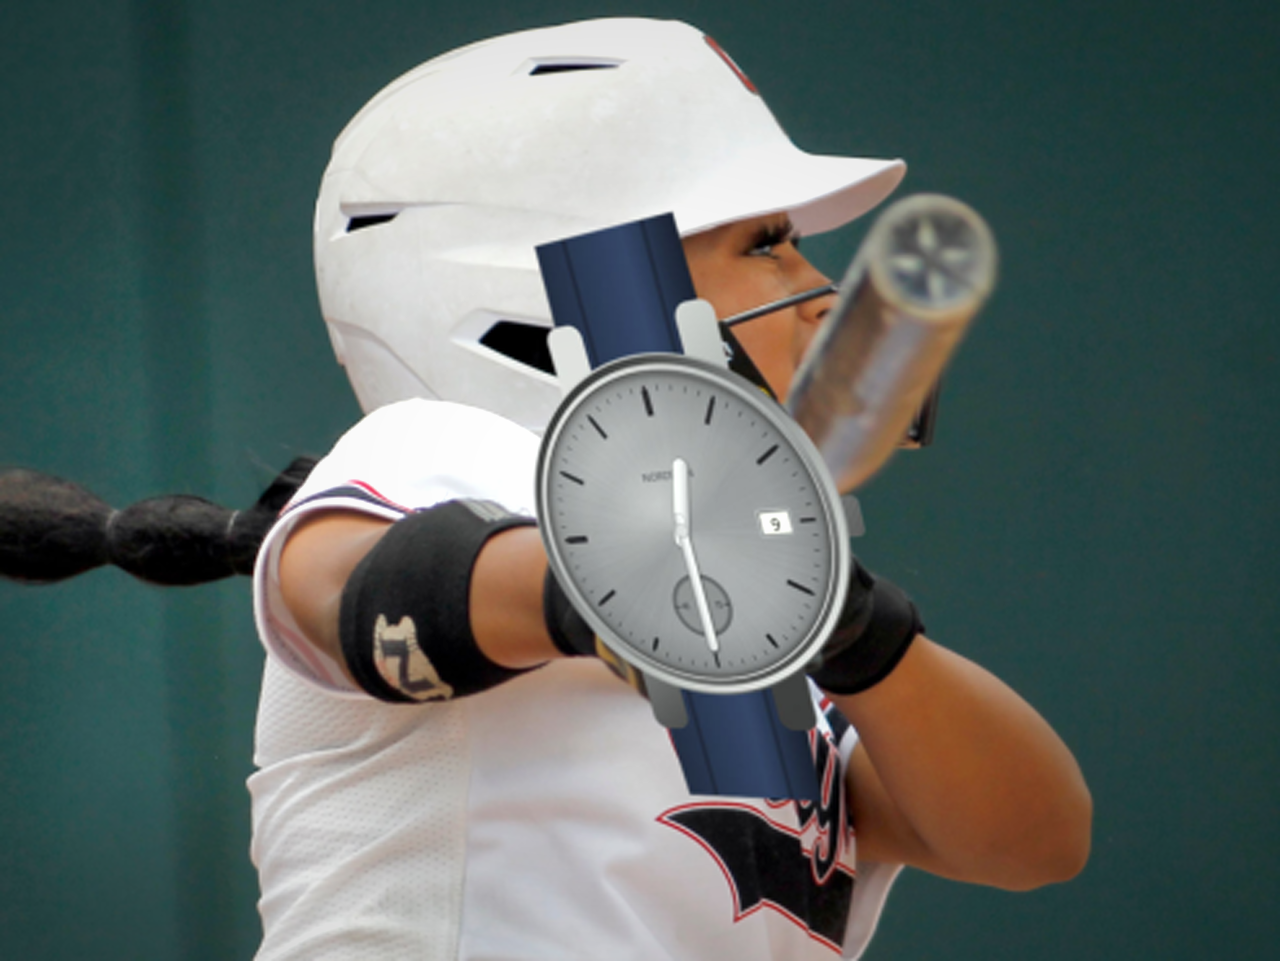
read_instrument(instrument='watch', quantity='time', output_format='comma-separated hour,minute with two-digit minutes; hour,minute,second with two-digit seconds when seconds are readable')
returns 12,30
